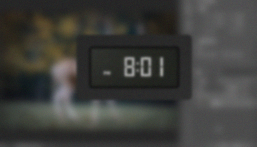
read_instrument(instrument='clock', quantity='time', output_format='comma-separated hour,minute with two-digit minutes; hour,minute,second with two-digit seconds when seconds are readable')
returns 8,01
